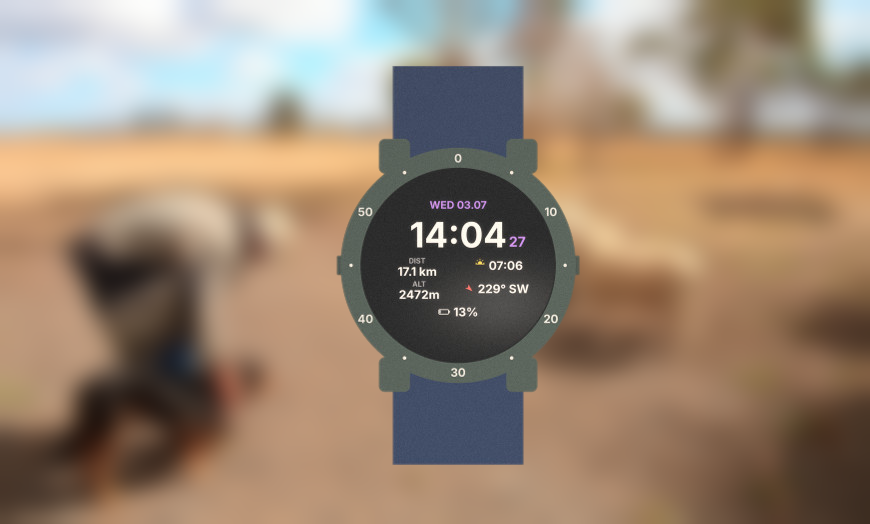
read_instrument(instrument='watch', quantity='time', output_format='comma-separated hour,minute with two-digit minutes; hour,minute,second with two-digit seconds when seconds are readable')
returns 14,04,27
